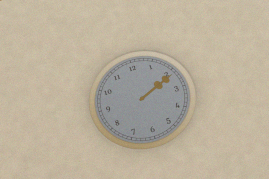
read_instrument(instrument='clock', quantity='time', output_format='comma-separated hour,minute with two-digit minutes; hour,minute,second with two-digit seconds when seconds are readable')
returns 2,11
